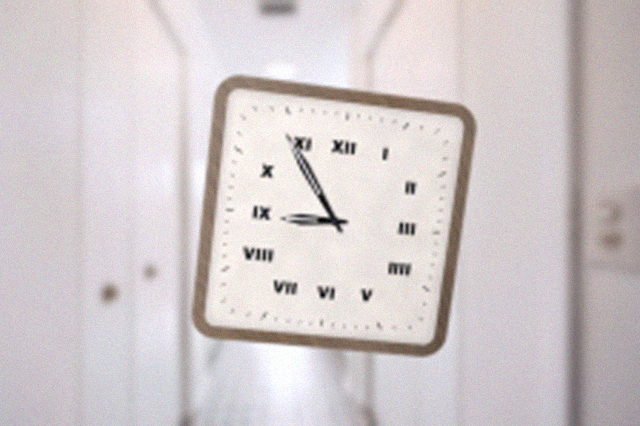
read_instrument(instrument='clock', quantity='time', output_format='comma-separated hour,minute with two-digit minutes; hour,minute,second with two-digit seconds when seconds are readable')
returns 8,54
